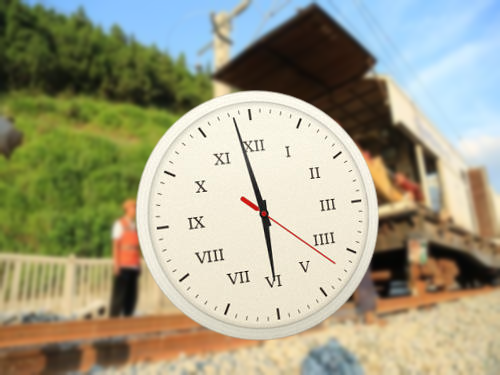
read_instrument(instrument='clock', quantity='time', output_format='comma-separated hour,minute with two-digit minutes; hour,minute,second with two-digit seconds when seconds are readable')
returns 5,58,22
